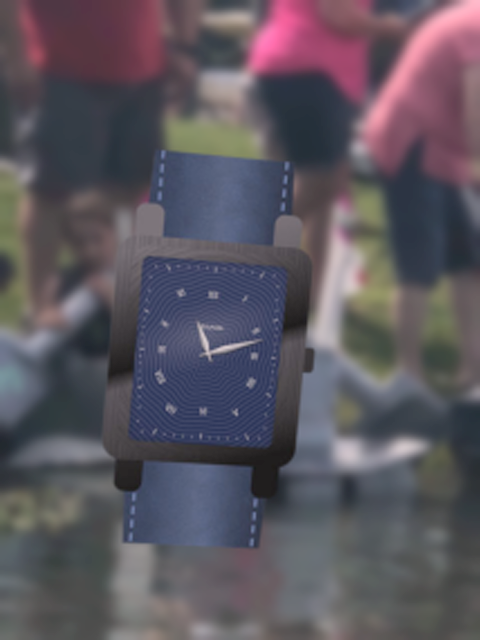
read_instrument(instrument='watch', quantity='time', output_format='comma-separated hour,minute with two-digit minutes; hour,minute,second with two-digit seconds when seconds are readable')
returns 11,12
